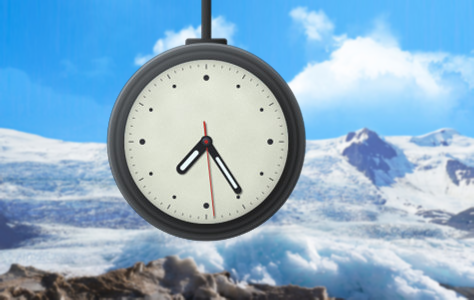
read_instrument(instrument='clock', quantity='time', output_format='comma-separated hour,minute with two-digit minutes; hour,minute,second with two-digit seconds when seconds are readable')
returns 7,24,29
